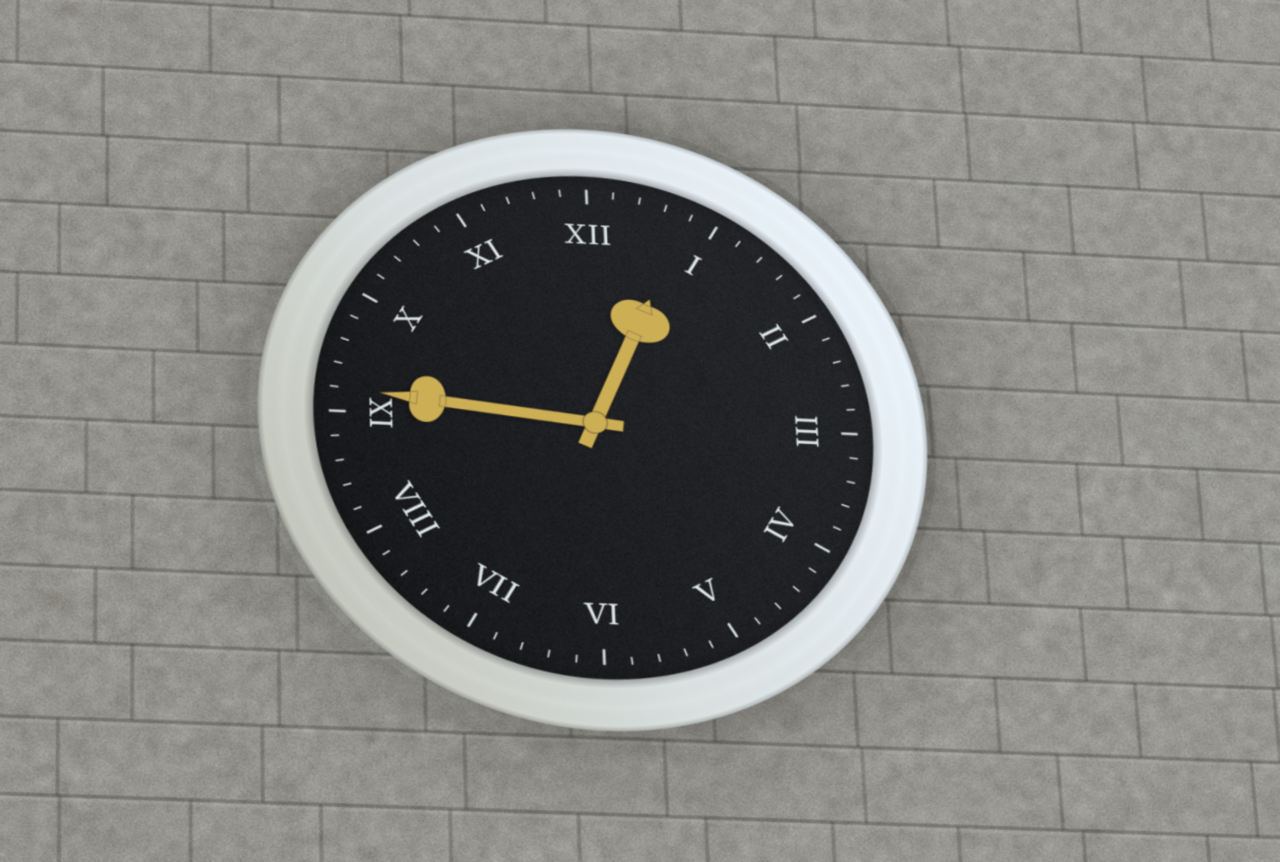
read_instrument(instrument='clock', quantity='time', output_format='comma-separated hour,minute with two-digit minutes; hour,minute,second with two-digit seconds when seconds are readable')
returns 12,46
